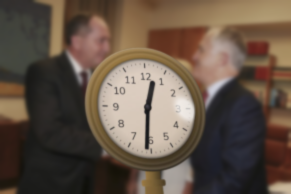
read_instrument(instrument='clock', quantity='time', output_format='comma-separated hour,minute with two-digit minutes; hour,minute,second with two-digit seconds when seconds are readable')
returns 12,31
